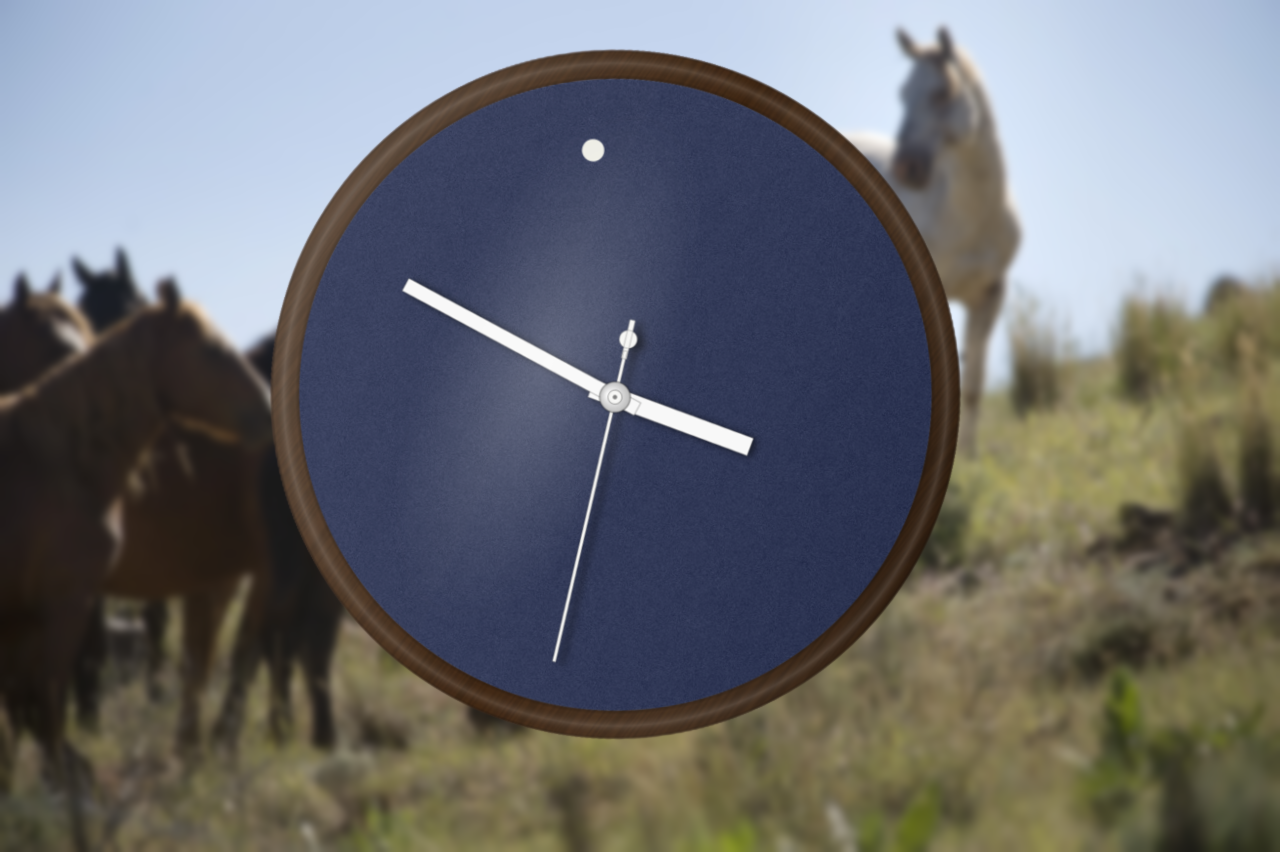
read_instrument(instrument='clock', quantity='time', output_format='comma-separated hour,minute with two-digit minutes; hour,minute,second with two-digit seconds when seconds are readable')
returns 3,50,33
